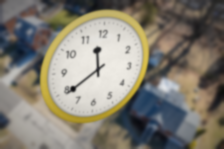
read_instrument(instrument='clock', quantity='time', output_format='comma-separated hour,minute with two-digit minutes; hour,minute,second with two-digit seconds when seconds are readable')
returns 11,39
